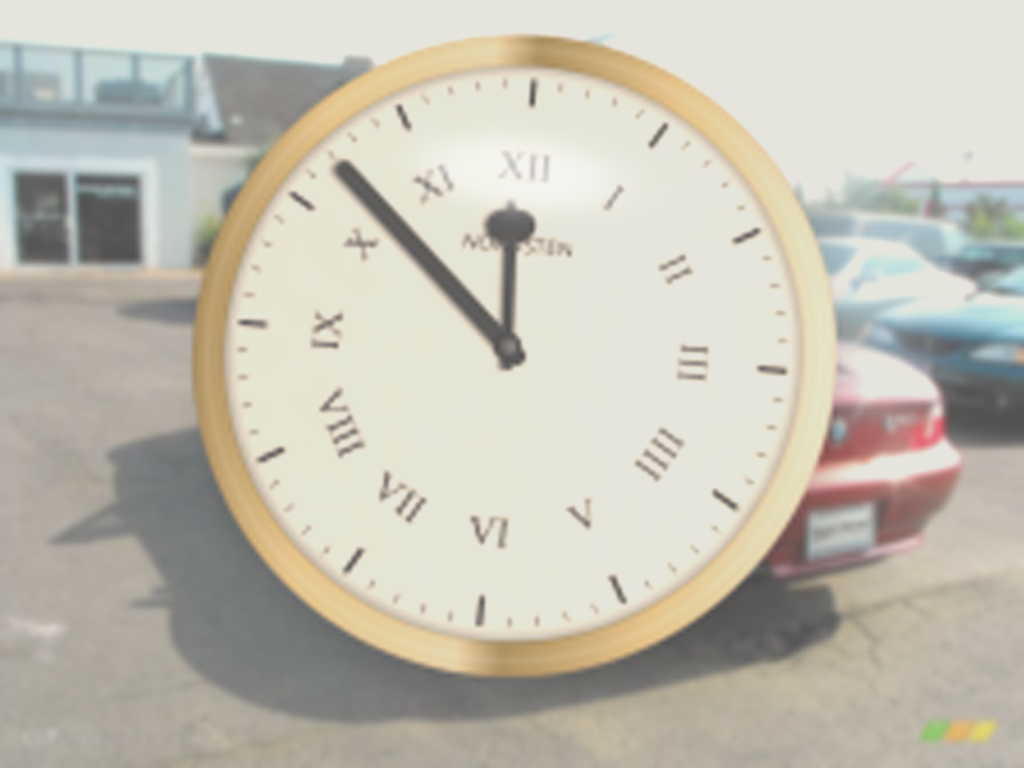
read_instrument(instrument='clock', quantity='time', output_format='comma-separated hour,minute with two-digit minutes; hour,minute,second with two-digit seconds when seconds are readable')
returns 11,52
